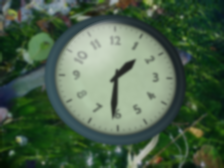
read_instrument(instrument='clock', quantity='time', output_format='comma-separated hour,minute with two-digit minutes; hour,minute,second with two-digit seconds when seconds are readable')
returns 1,31
